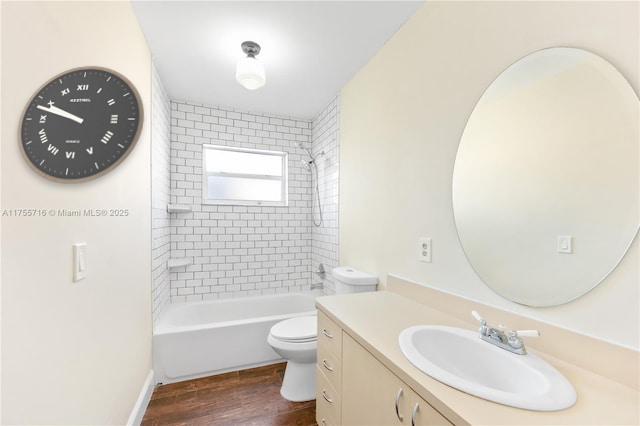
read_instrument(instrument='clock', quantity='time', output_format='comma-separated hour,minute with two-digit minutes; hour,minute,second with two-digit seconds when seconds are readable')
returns 9,48
